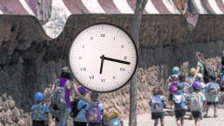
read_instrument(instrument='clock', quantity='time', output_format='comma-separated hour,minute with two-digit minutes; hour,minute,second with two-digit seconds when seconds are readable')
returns 6,17
